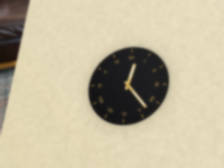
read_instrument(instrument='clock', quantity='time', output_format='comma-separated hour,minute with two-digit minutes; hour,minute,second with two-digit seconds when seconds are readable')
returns 12,23
